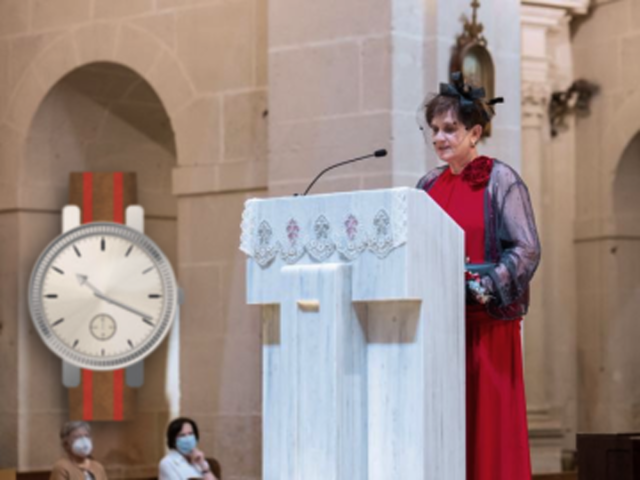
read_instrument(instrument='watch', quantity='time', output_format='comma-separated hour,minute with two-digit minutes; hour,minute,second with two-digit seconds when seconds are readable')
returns 10,19
